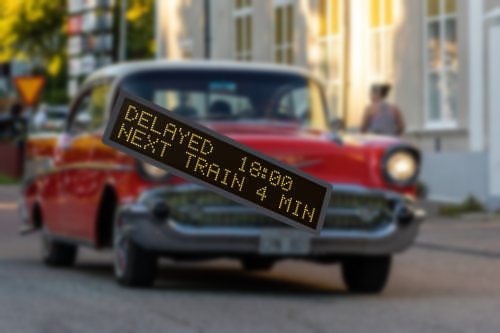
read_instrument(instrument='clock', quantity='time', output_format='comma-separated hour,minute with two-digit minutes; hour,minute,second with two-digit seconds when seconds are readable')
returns 18,00
